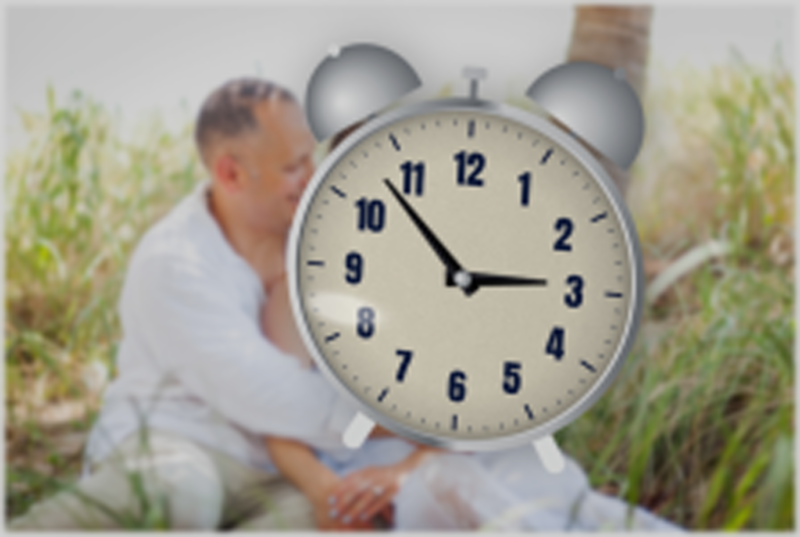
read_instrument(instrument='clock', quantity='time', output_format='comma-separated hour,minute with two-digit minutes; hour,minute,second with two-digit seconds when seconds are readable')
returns 2,53
